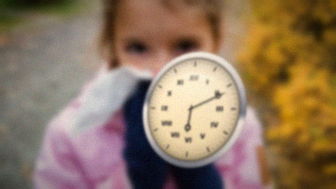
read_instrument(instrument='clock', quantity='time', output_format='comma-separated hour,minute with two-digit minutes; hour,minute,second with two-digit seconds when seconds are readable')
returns 6,11
